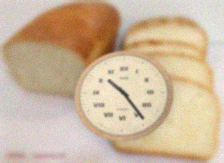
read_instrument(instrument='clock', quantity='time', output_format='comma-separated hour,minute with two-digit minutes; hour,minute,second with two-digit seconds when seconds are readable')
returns 10,24
